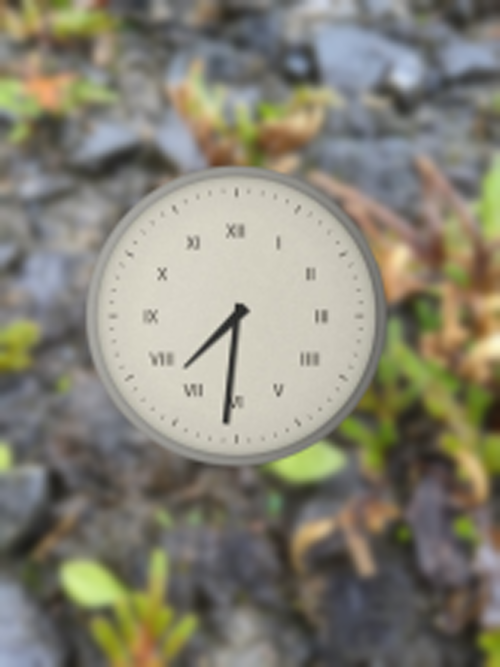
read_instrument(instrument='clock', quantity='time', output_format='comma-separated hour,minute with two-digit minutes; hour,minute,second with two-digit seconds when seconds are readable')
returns 7,31
